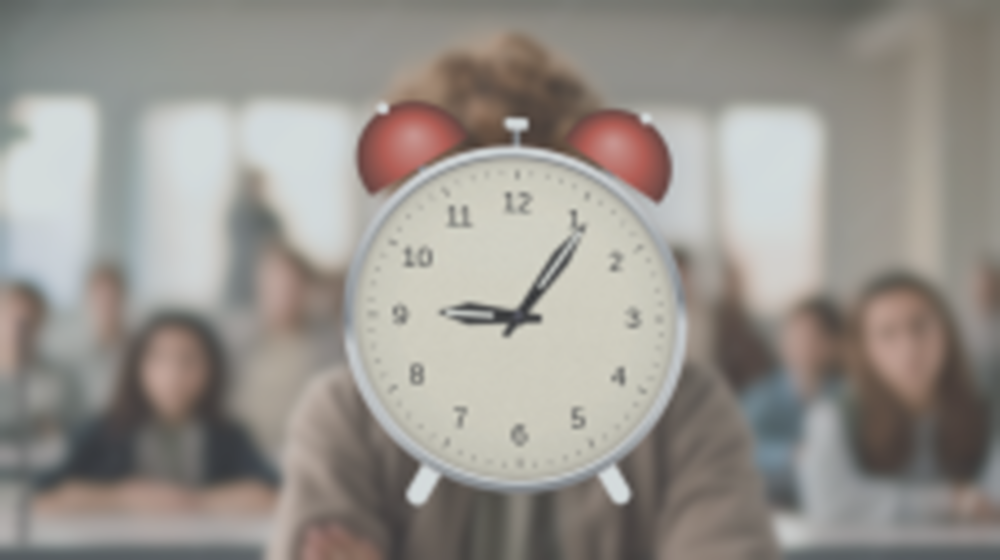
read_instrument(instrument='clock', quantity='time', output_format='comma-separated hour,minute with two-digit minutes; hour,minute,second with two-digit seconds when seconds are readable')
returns 9,06
